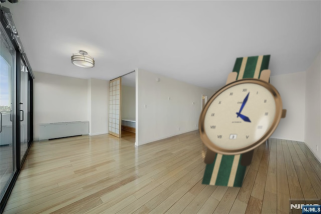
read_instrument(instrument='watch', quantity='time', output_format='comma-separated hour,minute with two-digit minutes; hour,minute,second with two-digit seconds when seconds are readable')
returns 4,02
